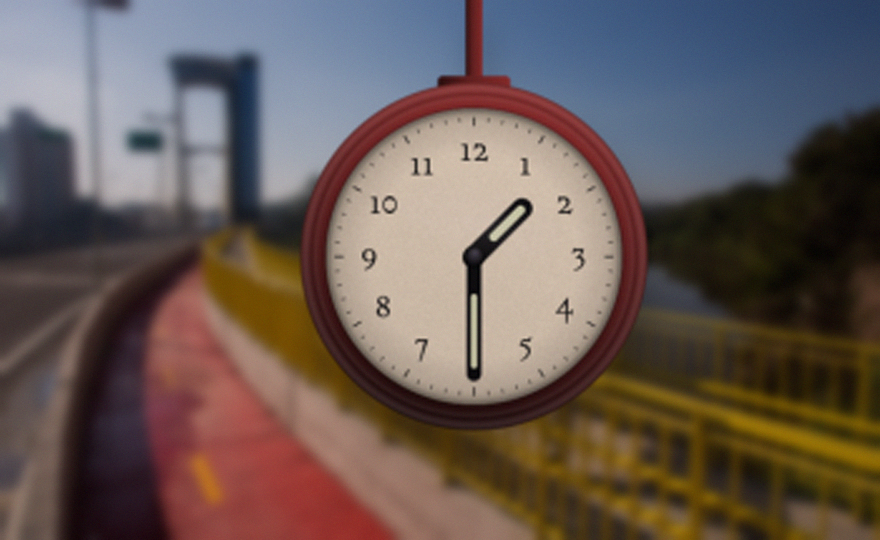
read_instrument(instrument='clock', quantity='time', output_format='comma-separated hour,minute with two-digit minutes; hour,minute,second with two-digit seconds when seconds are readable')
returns 1,30
